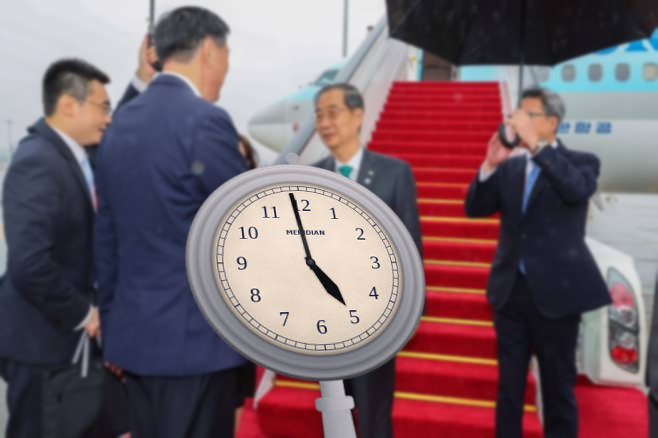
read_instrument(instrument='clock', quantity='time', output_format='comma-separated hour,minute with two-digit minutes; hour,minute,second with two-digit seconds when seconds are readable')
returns 4,59
